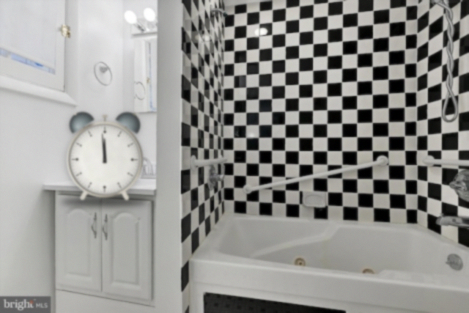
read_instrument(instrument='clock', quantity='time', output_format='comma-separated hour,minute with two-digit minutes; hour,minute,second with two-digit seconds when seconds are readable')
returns 11,59
